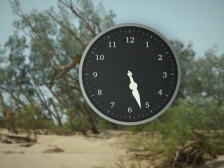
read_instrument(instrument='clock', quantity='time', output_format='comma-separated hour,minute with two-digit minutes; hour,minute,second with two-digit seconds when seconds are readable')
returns 5,27
